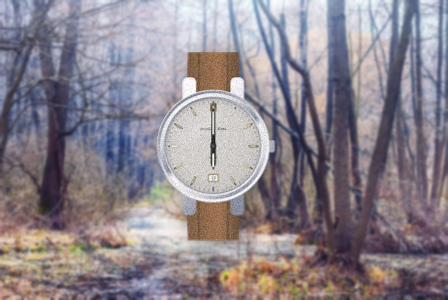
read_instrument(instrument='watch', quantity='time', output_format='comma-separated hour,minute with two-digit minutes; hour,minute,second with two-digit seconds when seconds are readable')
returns 6,00
